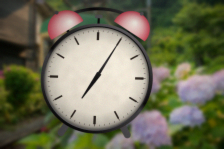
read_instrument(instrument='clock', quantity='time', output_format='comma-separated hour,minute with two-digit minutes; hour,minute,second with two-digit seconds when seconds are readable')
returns 7,05
